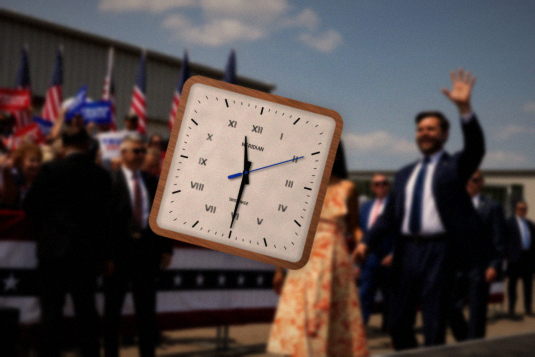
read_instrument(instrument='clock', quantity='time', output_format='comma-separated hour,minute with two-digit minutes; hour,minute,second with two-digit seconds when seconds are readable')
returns 11,30,10
